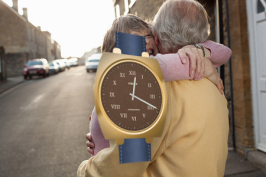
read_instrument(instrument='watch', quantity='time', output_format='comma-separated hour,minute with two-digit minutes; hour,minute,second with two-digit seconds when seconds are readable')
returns 12,19
